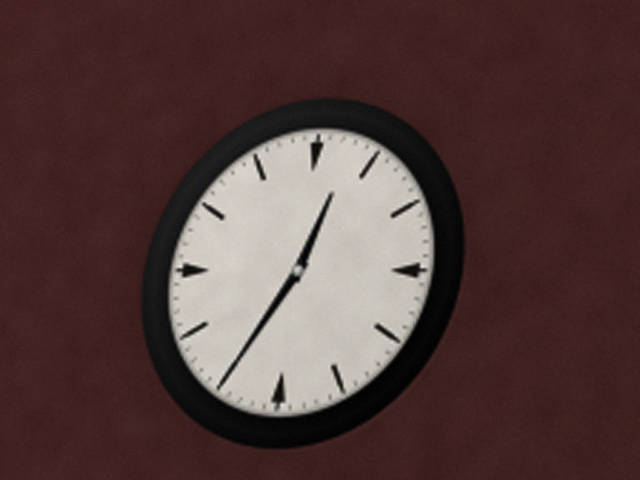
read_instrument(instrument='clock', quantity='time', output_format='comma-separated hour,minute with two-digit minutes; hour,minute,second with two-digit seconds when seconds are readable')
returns 12,35
